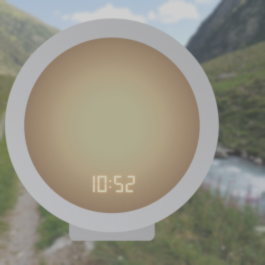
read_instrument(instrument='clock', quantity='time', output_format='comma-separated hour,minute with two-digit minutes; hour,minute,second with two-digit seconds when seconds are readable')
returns 10,52
